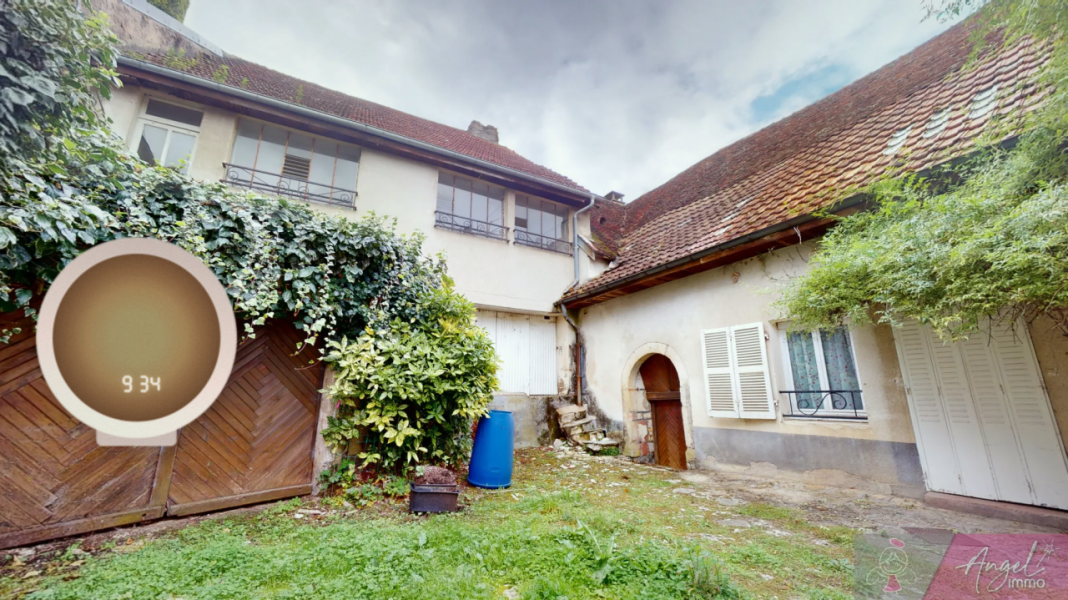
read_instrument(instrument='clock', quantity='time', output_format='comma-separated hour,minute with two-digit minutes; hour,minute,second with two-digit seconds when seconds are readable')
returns 9,34
